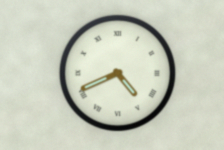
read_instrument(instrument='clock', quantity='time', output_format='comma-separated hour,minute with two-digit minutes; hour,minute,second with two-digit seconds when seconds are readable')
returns 4,41
